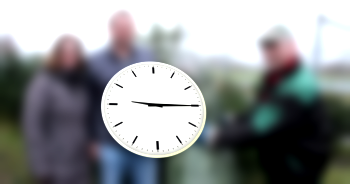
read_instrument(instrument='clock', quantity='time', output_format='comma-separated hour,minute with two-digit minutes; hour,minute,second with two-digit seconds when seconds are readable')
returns 9,15
